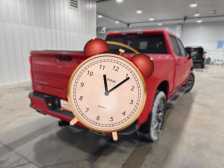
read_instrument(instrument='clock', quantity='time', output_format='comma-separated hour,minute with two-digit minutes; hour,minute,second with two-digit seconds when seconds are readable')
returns 11,06
